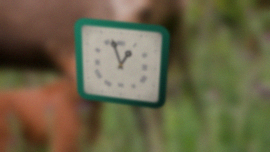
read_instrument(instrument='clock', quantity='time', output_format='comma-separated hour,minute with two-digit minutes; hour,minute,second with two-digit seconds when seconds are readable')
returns 12,57
